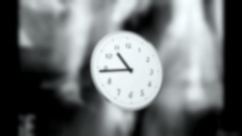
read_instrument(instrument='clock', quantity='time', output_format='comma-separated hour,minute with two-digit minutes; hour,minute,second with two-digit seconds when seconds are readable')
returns 10,44
